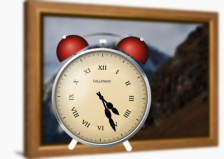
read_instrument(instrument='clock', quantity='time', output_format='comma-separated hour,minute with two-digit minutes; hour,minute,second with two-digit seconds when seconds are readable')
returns 4,26
